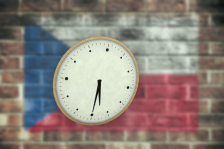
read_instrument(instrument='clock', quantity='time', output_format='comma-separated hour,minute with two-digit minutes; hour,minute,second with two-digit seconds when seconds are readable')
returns 5,30
